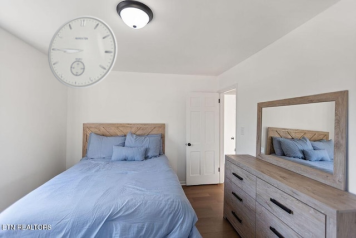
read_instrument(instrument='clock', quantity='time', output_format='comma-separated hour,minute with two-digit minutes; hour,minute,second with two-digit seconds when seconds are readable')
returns 8,45
